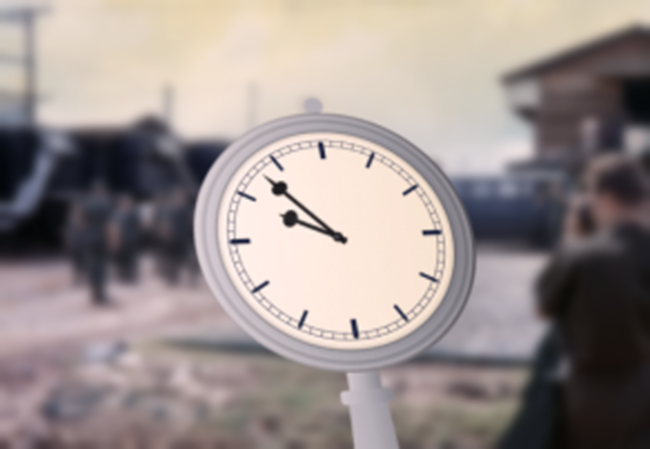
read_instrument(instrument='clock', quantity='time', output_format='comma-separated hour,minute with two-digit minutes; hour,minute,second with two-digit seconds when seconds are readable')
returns 9,53
